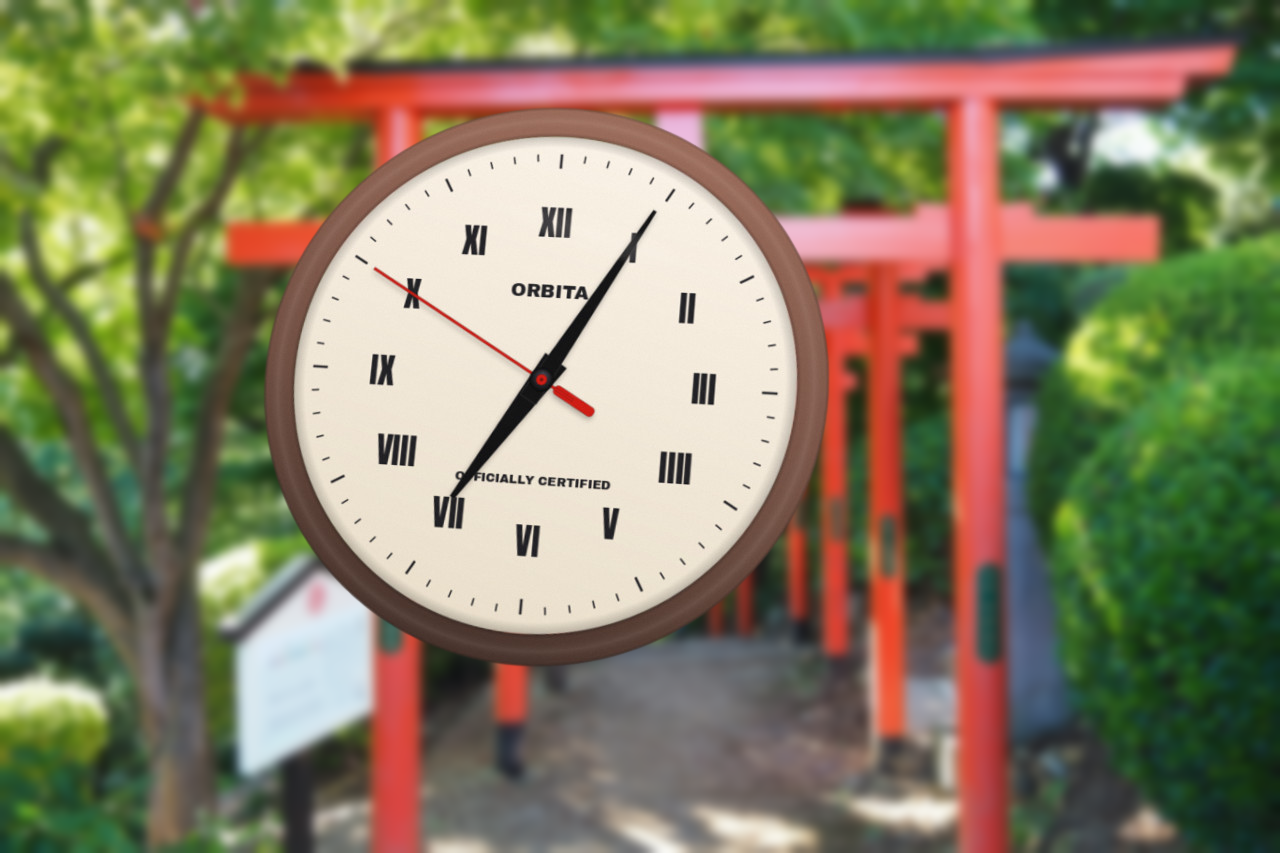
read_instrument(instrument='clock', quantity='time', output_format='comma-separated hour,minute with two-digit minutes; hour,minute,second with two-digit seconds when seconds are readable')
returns 7,04,50
